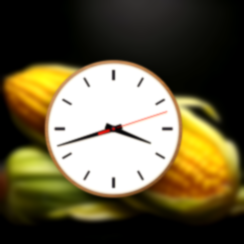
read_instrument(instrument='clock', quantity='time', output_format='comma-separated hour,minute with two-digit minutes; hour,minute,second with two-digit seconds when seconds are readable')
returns 3,42,12
